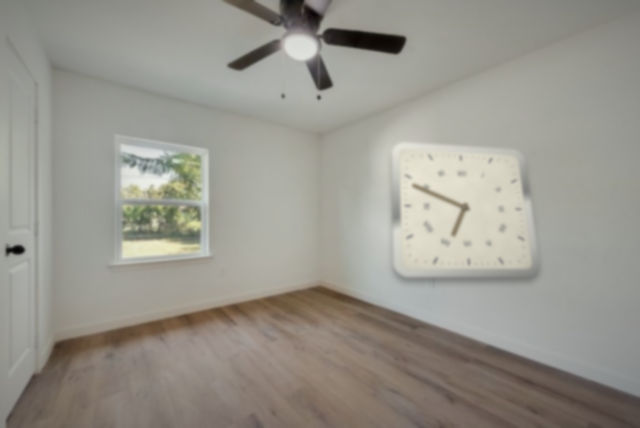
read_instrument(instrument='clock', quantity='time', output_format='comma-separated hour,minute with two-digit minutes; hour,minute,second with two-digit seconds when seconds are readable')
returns 6,49
